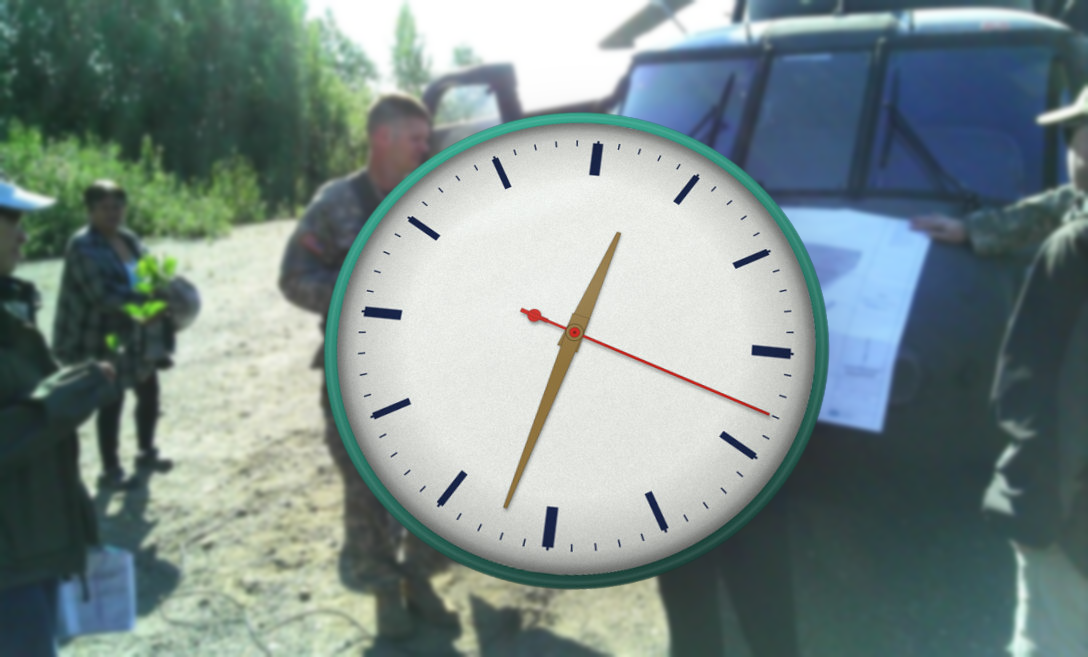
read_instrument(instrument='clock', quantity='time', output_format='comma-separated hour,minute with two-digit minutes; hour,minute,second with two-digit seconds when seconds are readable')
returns 12,32,18
